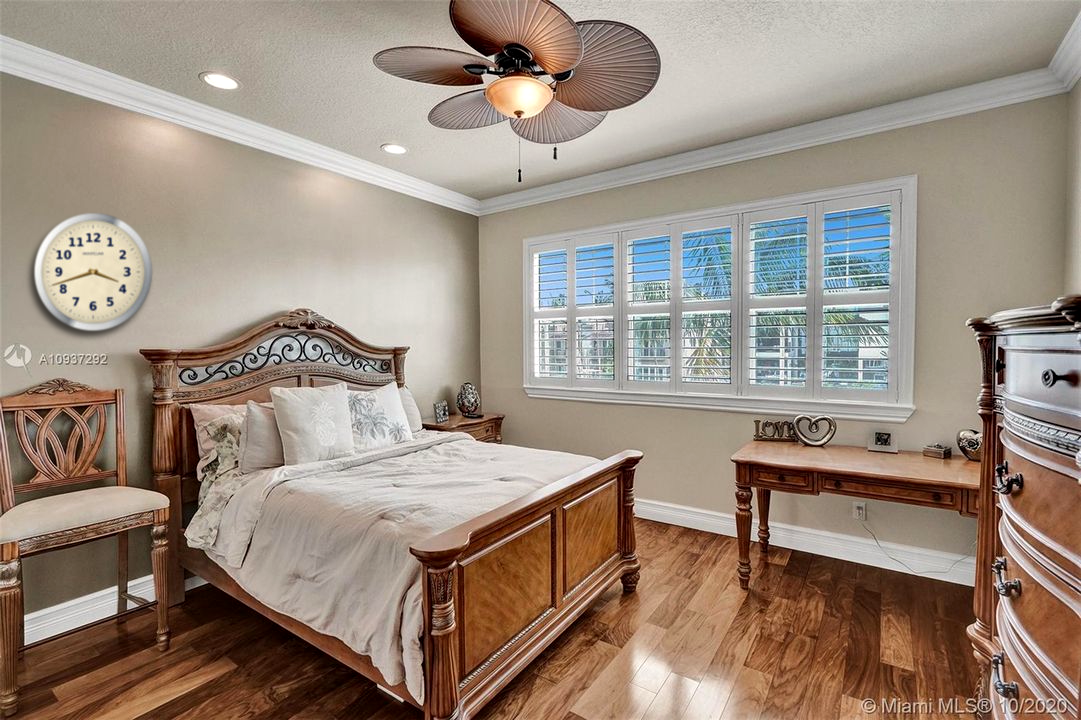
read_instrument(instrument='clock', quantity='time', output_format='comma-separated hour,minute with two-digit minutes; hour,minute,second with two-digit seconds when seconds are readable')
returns 3,42
